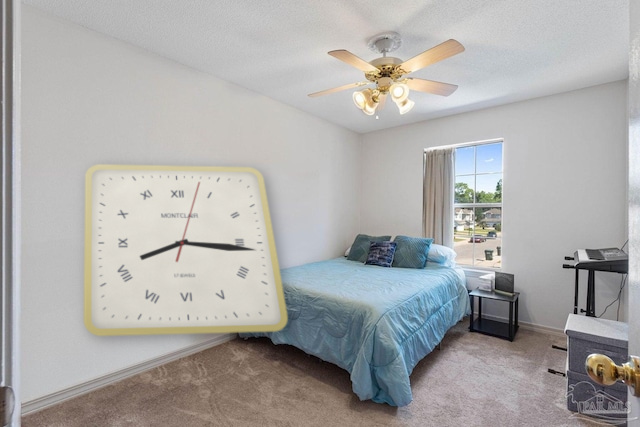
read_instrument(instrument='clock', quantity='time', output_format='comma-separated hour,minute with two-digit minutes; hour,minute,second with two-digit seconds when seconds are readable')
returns 8,16,03
